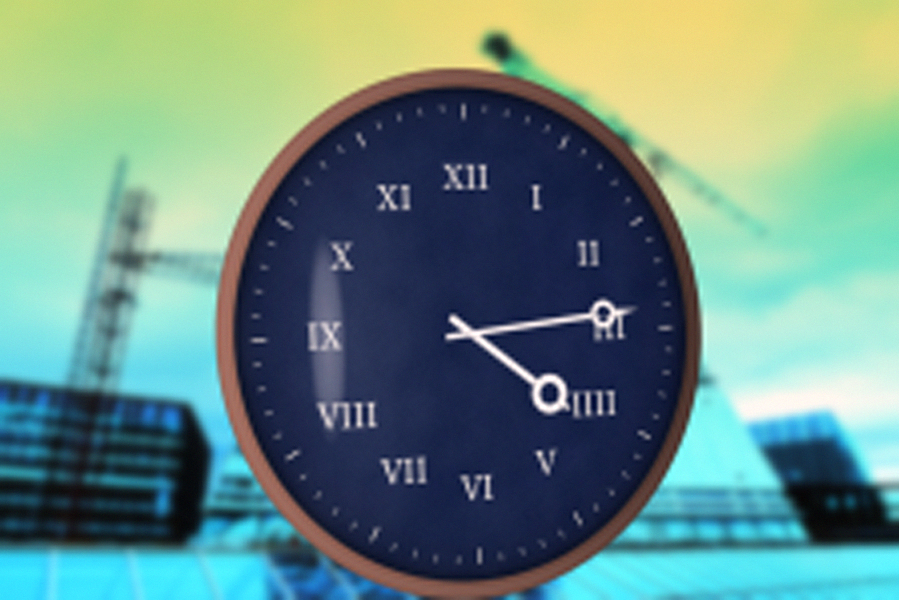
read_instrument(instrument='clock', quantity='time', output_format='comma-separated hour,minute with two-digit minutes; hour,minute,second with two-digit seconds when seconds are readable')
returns 4,14
